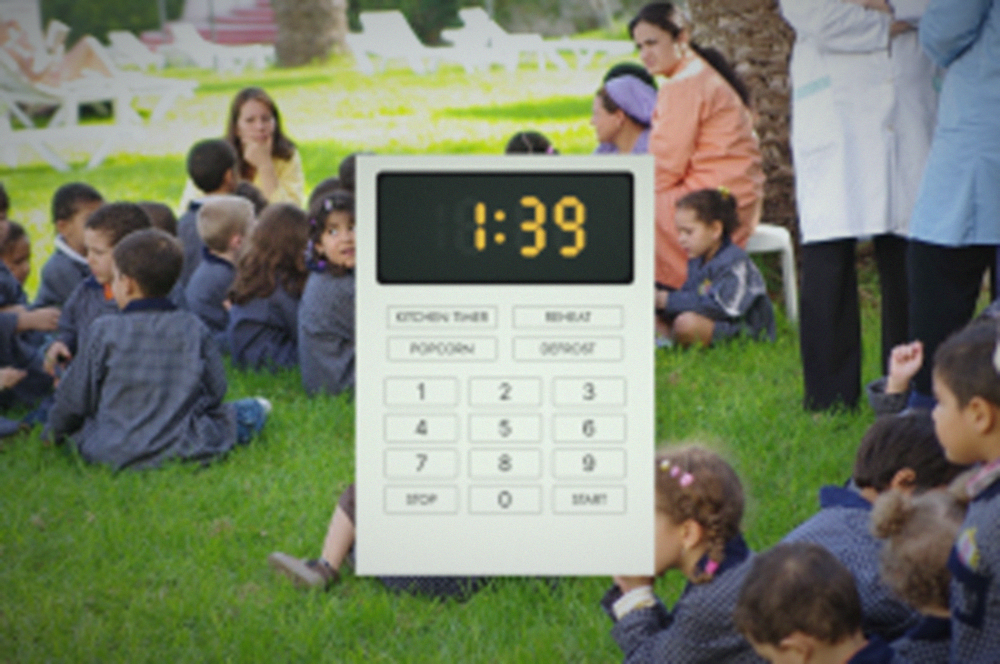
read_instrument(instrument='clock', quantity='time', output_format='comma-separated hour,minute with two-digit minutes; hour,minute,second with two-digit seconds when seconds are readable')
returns 1,39
